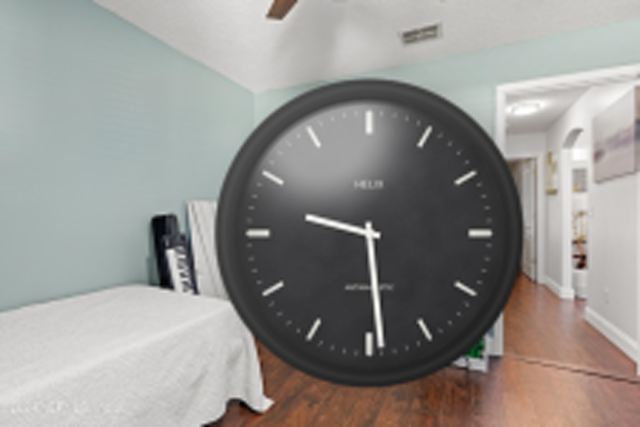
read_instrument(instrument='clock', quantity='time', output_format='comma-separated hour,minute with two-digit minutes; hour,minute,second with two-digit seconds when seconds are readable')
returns 9,29
